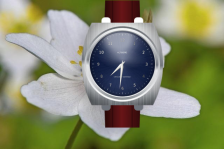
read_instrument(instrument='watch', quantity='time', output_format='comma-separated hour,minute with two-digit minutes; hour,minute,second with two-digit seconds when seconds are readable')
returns 7,31
